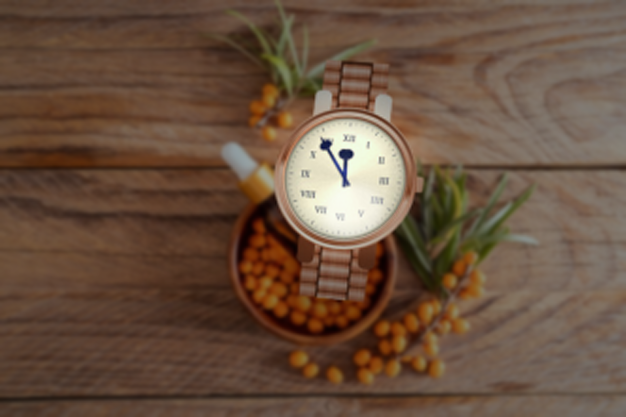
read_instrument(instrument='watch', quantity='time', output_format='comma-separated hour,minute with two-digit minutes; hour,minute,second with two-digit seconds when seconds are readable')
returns 11,54
